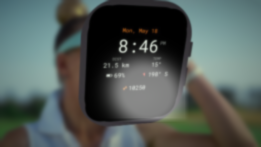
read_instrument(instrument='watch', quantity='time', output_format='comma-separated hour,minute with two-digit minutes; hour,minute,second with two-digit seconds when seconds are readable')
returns 8,46
